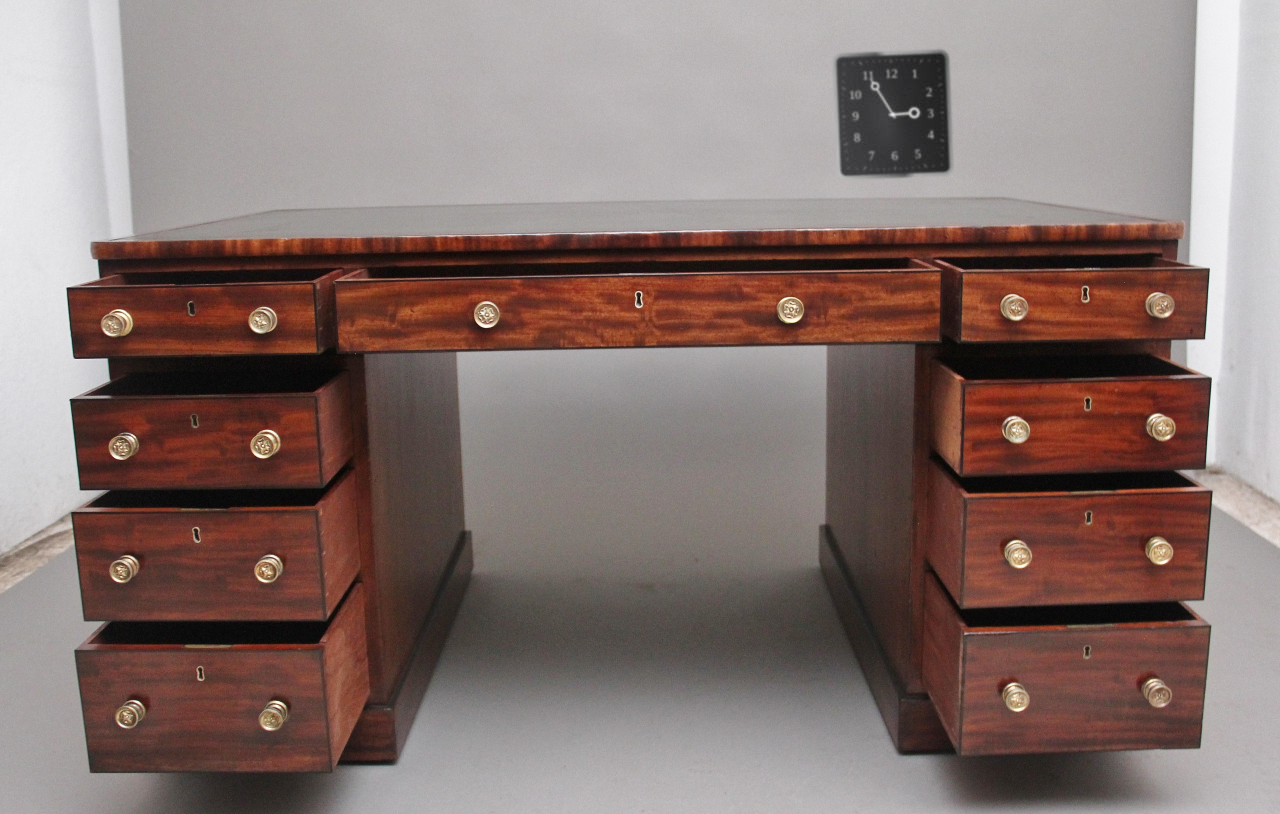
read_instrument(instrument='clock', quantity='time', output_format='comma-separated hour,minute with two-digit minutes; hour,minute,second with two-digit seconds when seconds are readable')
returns 2,55
